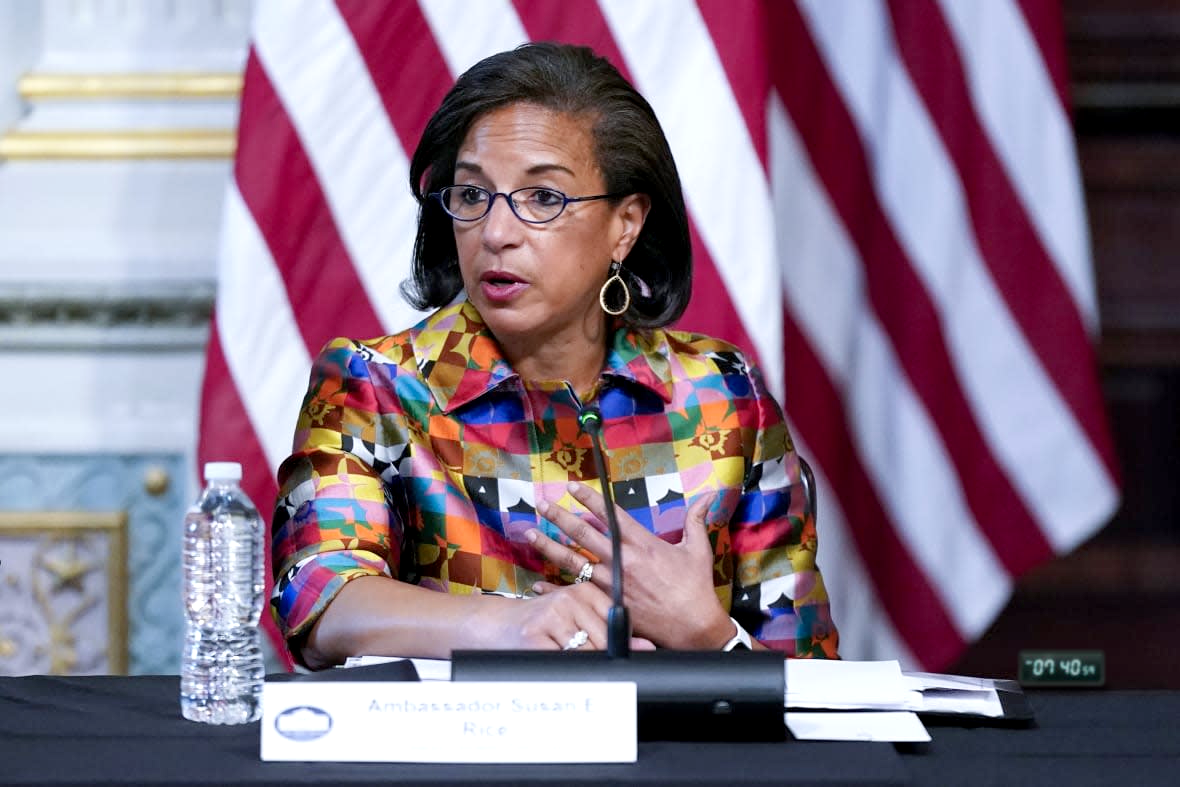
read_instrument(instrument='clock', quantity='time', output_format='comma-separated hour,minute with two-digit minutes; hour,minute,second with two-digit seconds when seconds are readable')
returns 7,40
